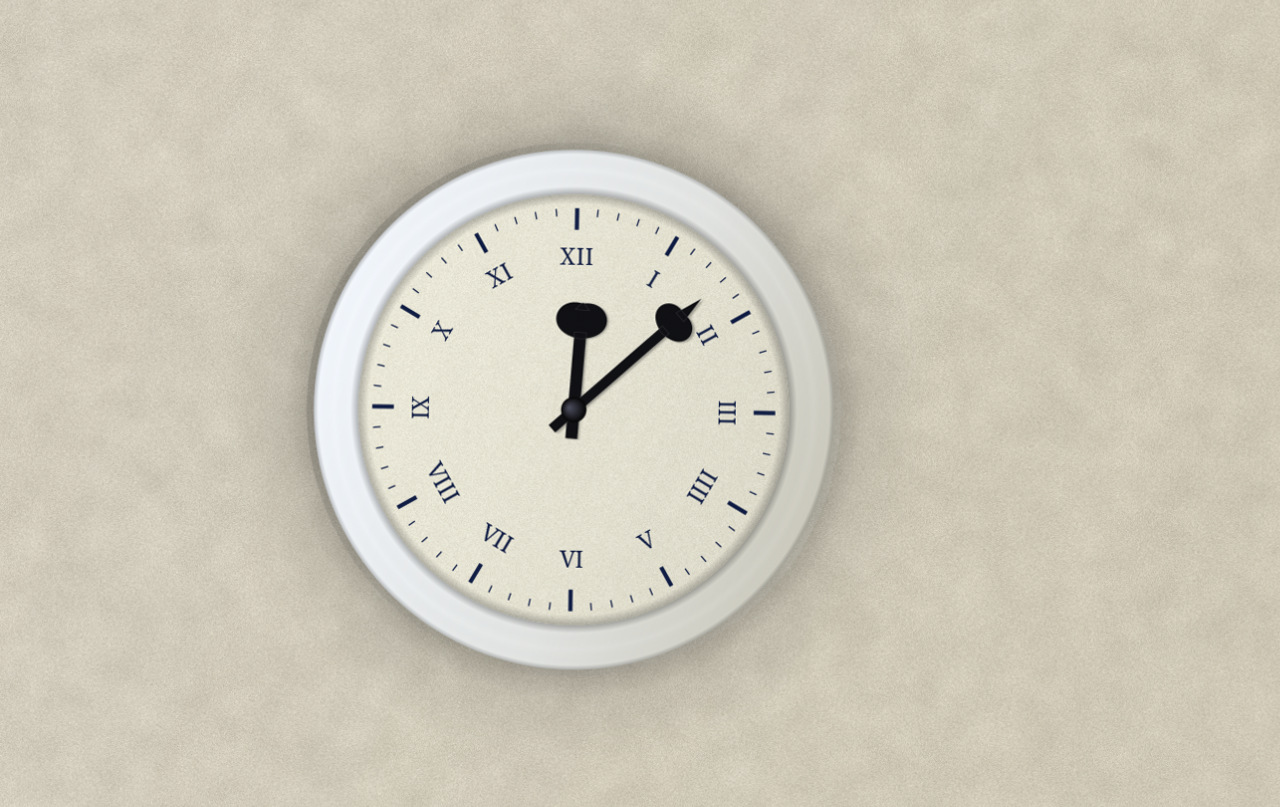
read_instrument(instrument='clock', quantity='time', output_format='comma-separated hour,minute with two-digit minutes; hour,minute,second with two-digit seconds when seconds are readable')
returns 12,08
